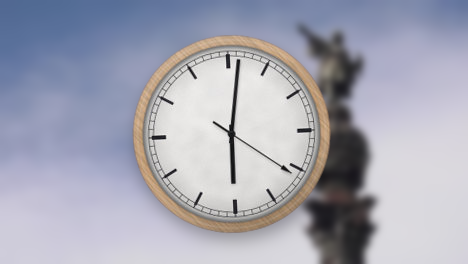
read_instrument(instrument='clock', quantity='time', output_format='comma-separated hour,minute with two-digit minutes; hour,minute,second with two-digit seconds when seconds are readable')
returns 6,01,21
